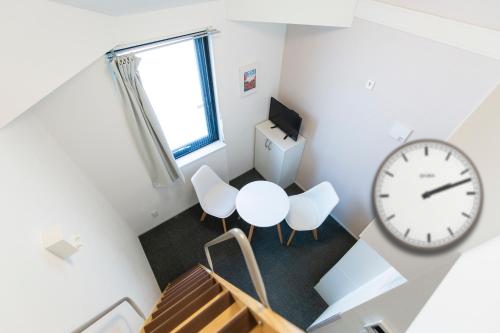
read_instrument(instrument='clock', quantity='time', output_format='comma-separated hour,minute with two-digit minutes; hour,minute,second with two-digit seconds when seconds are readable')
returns 2,12
